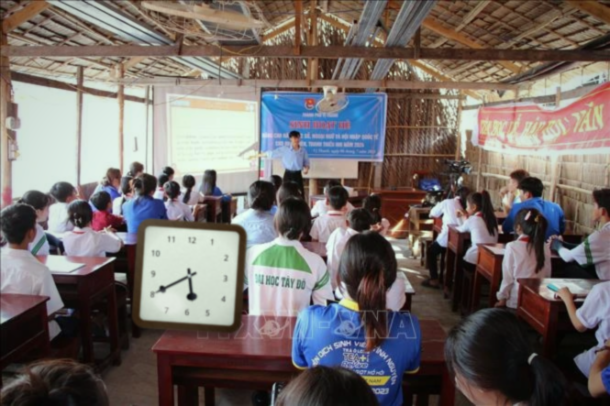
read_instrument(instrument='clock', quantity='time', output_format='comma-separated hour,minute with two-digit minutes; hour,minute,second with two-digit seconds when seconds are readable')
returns 5,40
